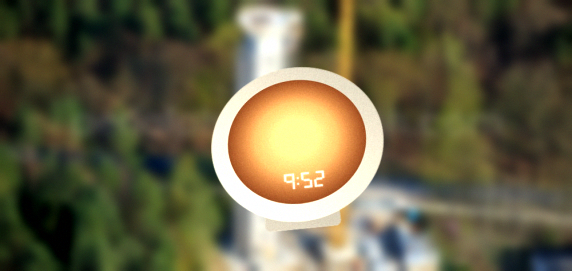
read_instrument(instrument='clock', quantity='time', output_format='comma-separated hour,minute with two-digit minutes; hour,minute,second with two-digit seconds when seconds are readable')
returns 9,52
